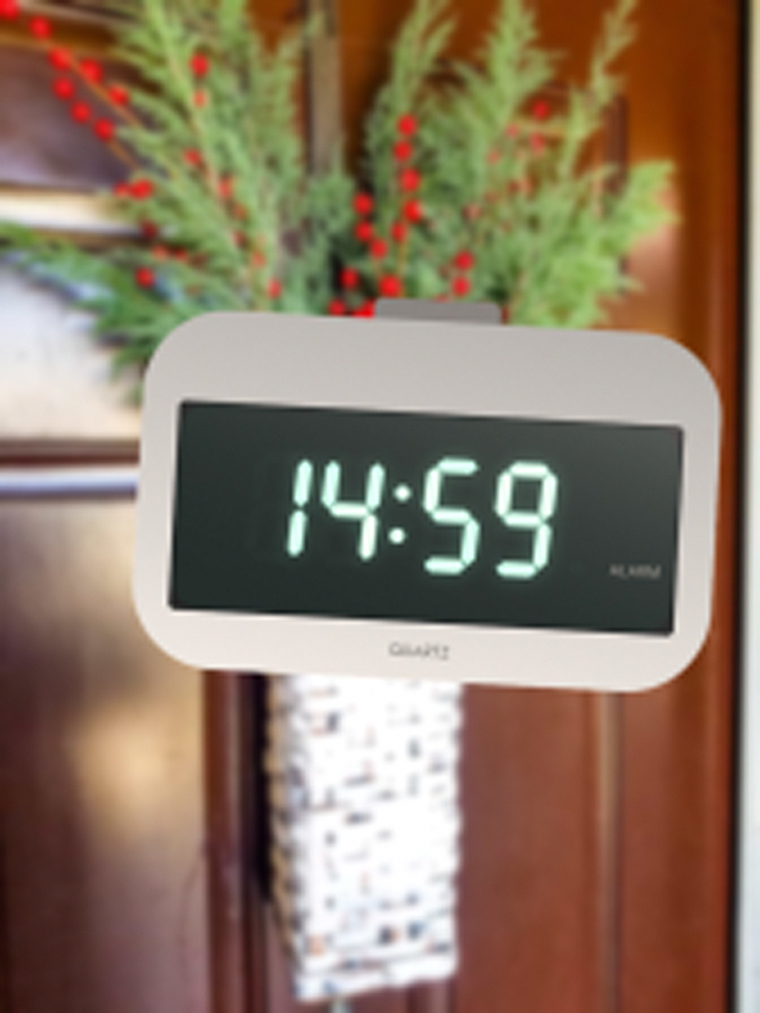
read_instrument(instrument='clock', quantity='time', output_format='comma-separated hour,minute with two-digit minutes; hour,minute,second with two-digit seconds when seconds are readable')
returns 14,59
